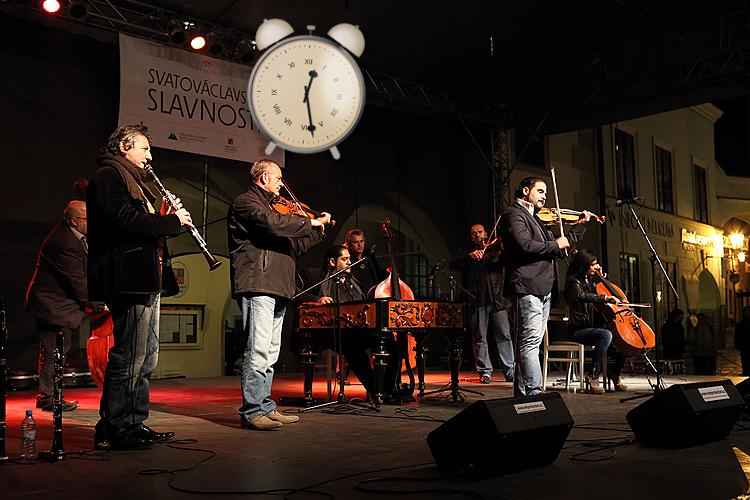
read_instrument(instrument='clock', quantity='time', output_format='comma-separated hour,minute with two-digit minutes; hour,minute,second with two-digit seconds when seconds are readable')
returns 12,28
